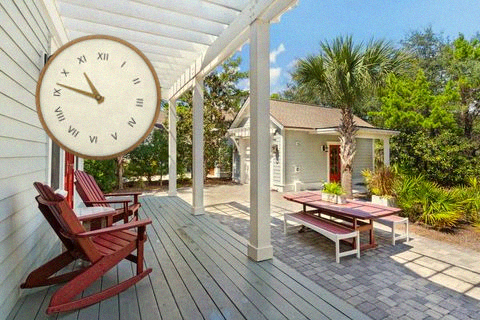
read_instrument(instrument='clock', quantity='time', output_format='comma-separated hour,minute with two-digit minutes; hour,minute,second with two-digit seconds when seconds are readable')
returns 10,47
